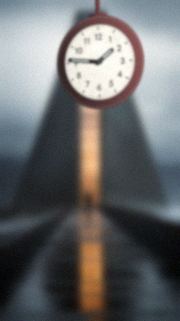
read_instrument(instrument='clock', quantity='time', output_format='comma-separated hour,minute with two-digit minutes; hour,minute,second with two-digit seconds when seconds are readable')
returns 1,46
